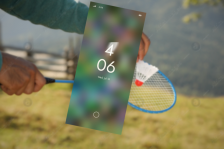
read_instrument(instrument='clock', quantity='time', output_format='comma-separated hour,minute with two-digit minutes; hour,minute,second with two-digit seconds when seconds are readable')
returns 4,06
